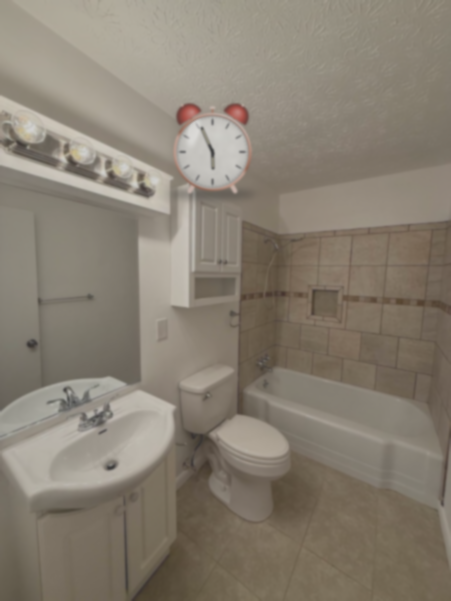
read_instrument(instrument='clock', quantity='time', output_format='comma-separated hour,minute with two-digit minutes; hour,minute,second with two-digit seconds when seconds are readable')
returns 5,56
